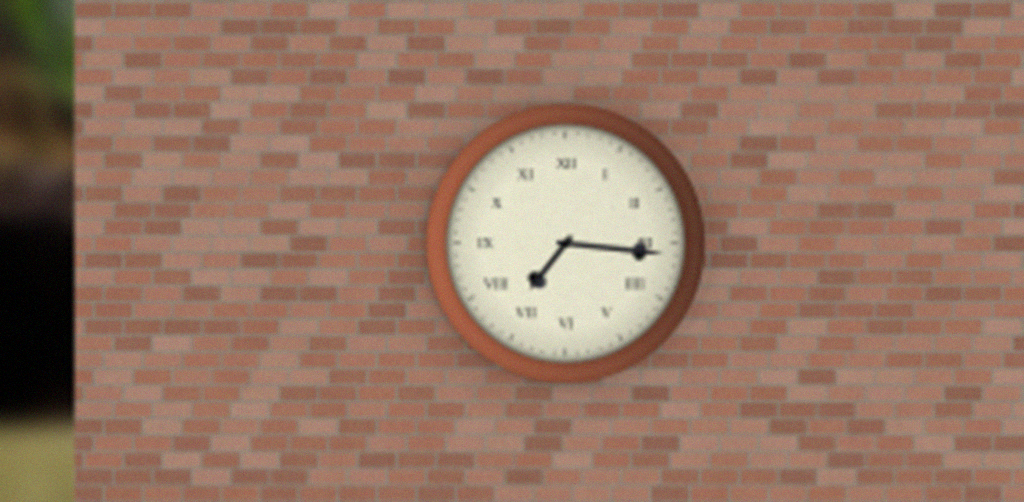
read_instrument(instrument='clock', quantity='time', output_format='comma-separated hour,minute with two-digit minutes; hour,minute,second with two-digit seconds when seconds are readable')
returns 7,16
